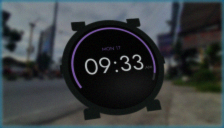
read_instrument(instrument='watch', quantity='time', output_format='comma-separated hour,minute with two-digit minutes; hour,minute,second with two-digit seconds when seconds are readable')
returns 9,33
